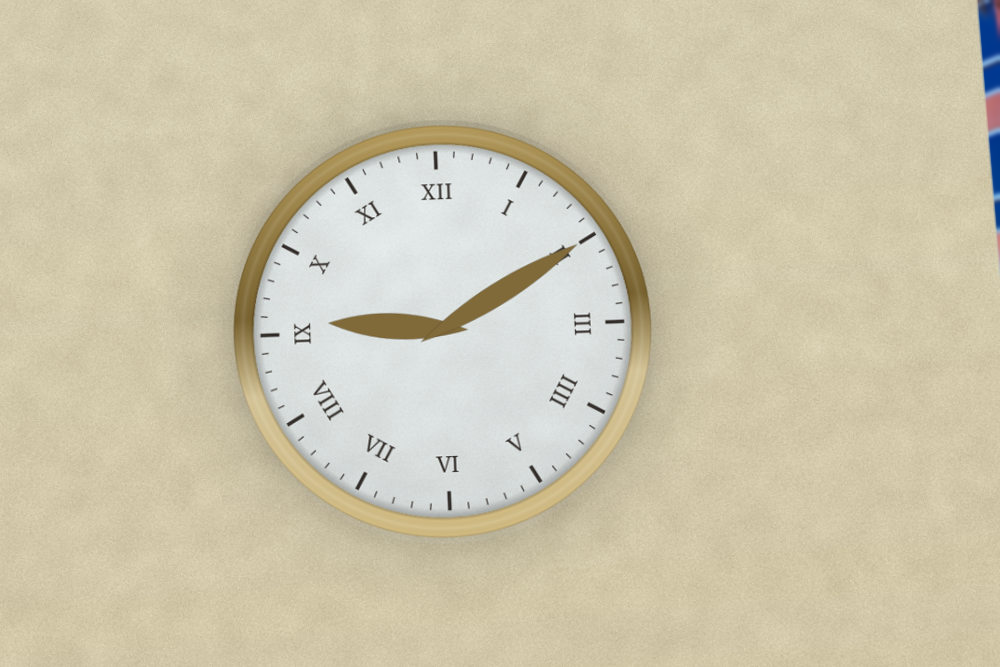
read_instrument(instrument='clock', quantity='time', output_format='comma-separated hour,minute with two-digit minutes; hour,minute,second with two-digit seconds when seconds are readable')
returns 9,10
